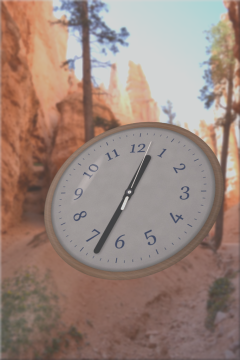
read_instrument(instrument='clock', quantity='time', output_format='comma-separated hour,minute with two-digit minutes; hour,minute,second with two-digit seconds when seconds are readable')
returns 12,33,02
